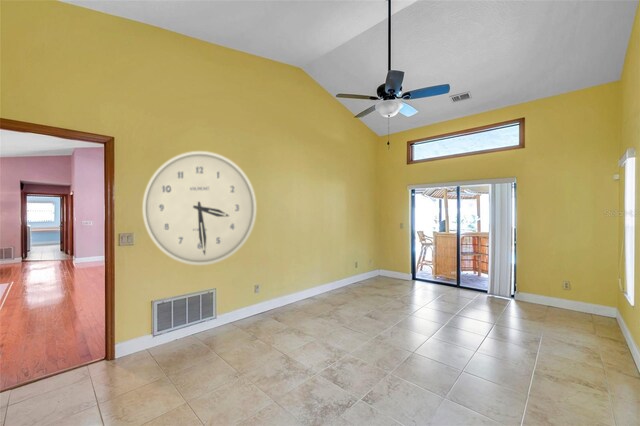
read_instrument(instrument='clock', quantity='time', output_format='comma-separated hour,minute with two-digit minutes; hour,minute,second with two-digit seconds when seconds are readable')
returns 3,29
